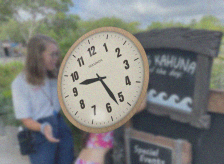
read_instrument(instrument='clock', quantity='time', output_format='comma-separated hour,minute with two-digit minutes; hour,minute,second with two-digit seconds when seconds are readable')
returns 9,27
